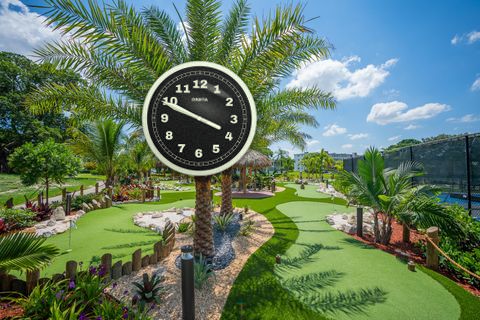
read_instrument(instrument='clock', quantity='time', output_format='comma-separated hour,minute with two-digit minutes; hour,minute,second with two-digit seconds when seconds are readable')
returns 3,49
